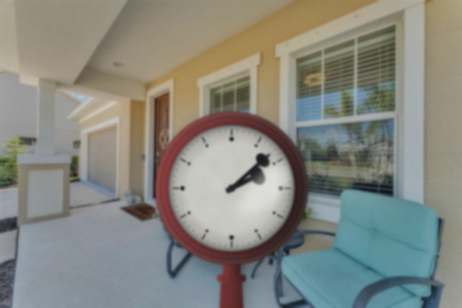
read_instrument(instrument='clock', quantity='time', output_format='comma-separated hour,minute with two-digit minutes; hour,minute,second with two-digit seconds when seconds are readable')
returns 2,08
